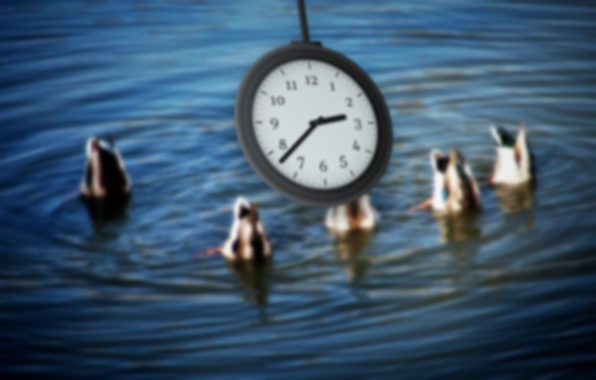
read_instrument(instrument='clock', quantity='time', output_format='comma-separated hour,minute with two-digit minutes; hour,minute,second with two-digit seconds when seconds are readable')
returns 2,38
